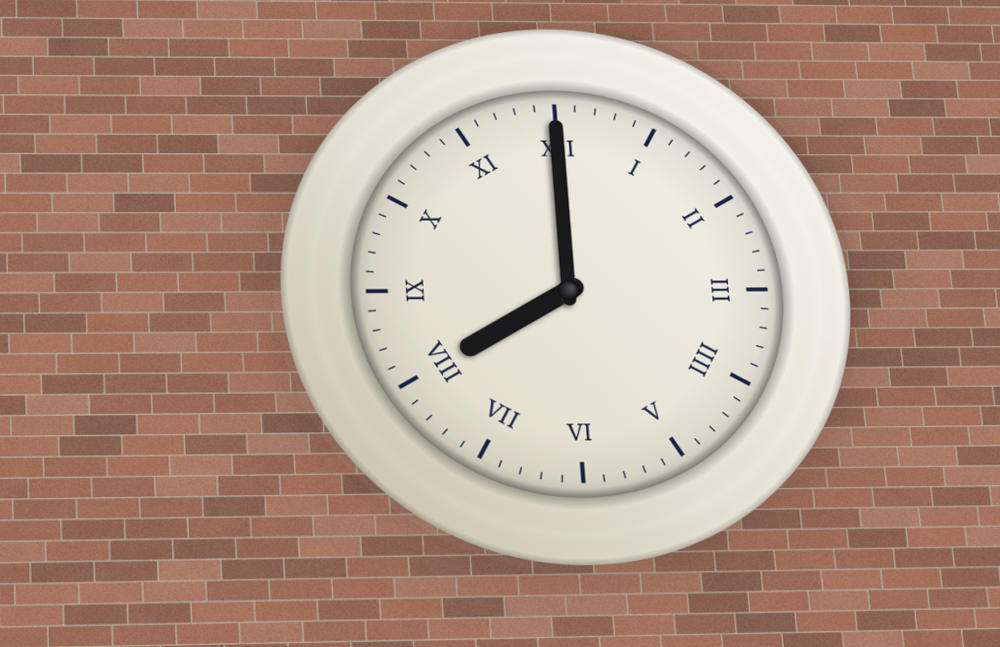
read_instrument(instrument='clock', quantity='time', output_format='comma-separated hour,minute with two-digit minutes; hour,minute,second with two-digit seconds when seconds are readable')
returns 8,00
